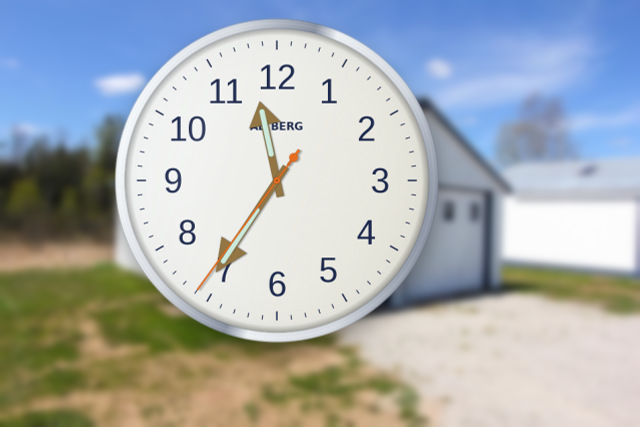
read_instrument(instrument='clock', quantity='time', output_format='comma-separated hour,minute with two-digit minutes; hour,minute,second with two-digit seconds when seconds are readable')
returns 11,35,36
